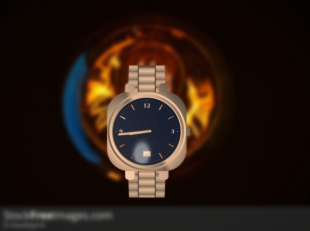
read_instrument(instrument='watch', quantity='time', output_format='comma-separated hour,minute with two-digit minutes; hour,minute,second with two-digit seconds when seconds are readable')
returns 8,44
